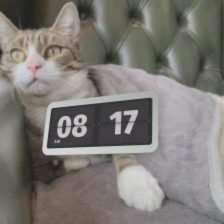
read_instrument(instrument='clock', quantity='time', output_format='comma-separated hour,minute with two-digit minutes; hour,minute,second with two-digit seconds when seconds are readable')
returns 8,17
